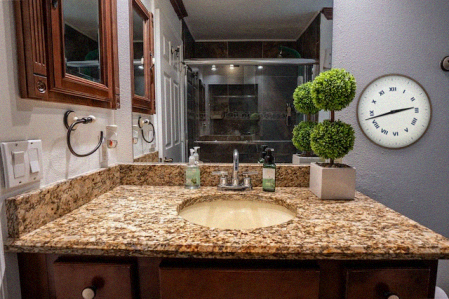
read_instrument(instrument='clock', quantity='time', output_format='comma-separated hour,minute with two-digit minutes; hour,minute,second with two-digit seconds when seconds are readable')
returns 2,43
